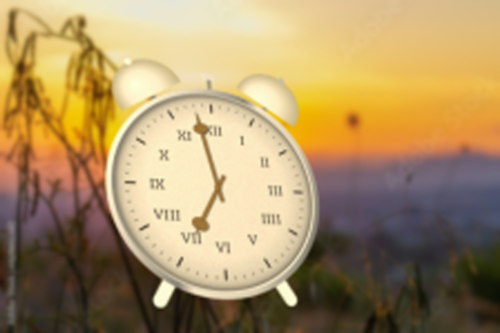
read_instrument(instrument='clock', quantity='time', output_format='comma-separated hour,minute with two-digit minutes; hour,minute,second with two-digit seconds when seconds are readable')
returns 6,58
